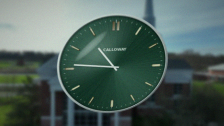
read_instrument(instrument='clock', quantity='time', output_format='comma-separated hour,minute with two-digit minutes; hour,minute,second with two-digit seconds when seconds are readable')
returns 10,46
